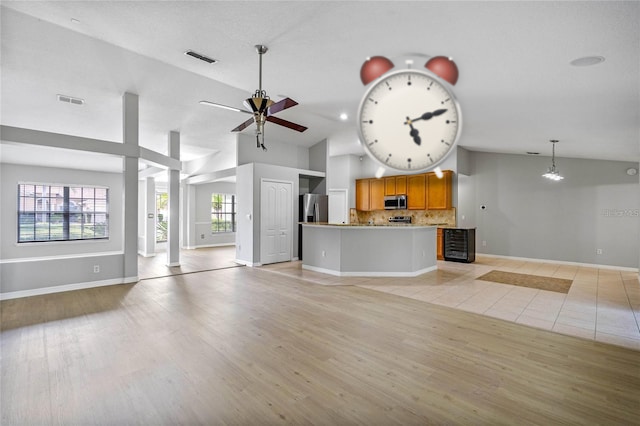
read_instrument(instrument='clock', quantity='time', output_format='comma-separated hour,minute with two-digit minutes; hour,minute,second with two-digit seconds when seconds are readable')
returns 5,12
